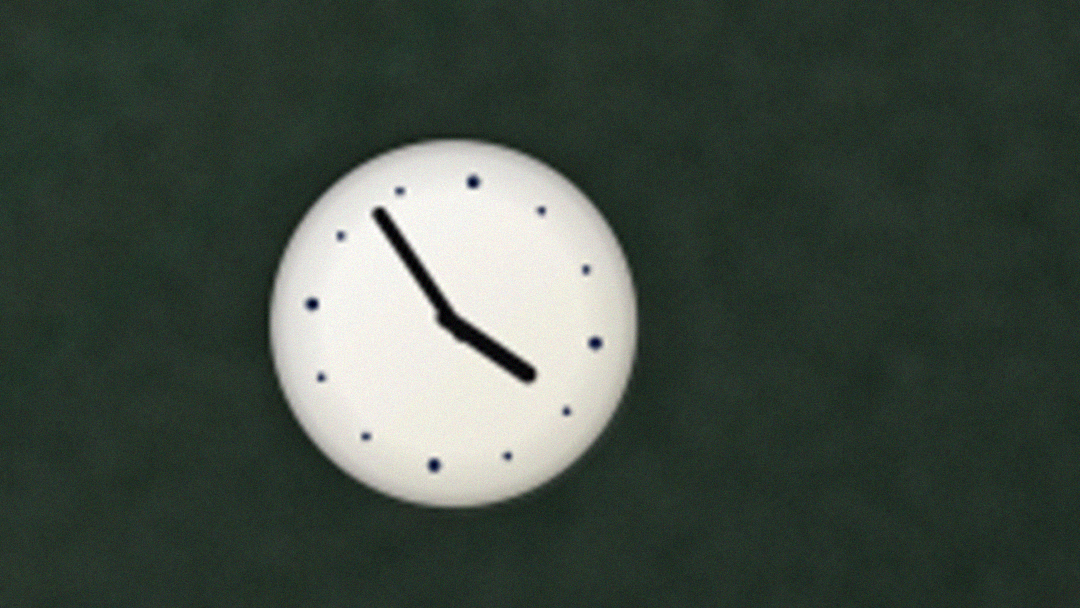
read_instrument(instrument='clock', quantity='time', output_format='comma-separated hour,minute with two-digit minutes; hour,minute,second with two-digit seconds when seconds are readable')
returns 3,53
